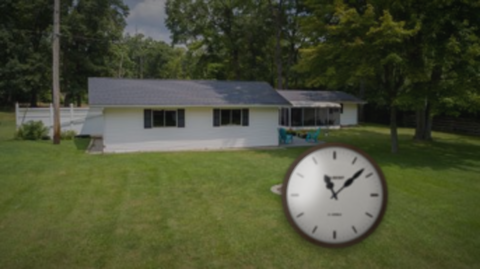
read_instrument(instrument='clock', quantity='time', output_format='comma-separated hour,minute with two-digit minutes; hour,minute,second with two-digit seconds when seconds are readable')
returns 11,08
